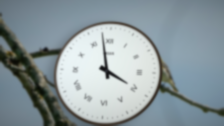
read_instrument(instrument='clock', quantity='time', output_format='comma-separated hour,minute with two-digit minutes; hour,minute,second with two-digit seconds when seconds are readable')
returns 3,58
